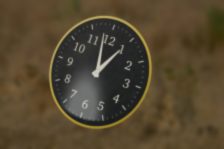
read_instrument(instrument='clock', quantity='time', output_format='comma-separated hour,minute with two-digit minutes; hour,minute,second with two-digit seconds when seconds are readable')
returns 12,58
